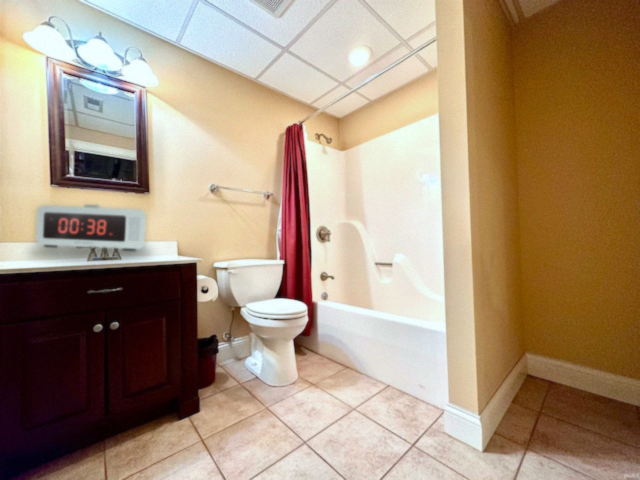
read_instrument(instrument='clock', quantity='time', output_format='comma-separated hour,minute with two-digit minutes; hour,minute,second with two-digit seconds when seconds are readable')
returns 0,38
